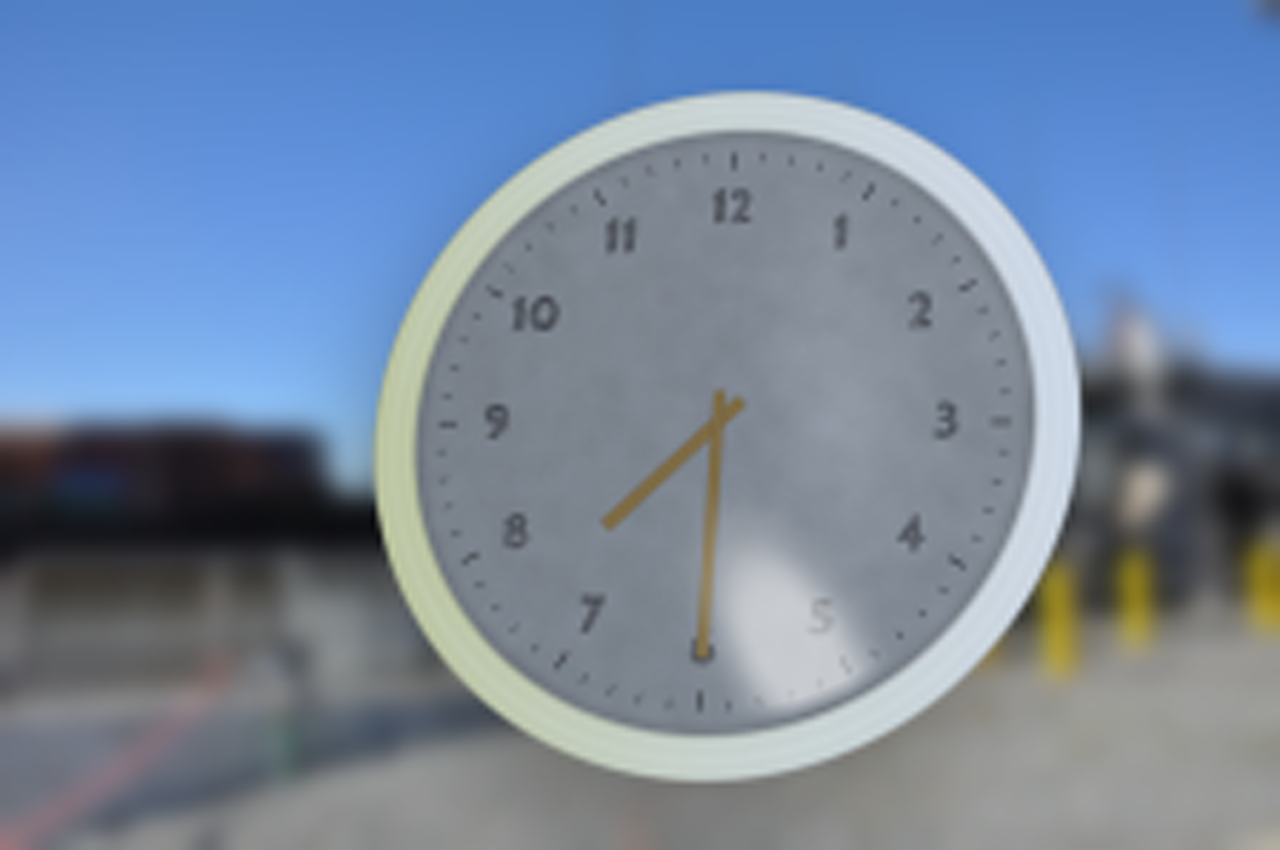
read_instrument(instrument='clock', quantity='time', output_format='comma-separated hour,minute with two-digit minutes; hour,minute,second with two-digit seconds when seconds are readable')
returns 7,30
